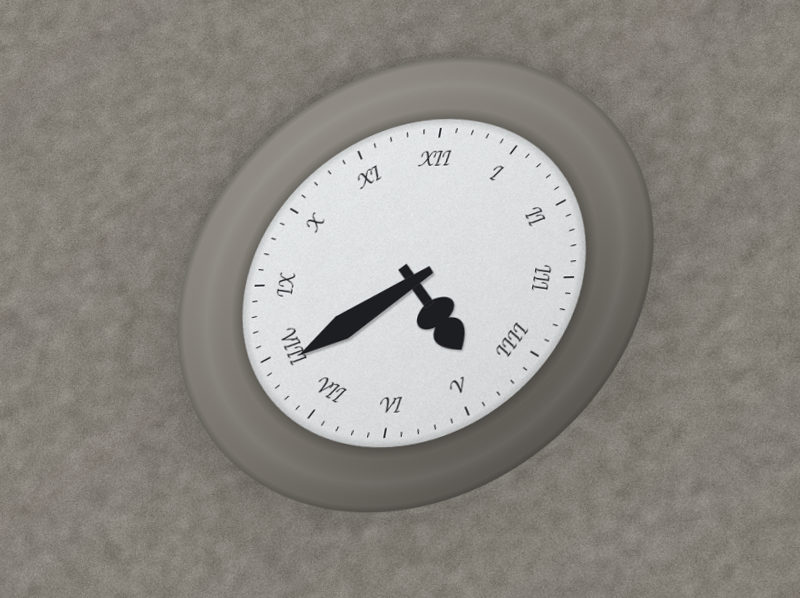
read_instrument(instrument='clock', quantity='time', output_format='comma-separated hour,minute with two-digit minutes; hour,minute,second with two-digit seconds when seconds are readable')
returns 4,39
